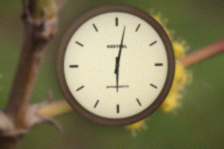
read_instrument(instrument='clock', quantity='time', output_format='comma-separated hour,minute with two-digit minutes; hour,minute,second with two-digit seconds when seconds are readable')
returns 6,02
